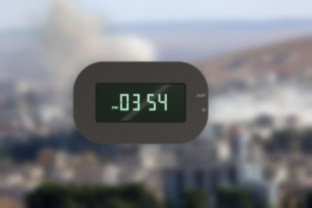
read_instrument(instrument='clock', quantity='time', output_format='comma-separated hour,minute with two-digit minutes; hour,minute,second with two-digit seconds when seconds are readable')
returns 3,54
